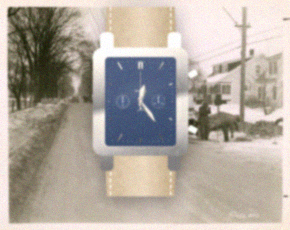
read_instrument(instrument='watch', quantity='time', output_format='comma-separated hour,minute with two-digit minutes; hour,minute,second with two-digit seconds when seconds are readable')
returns 12,24
